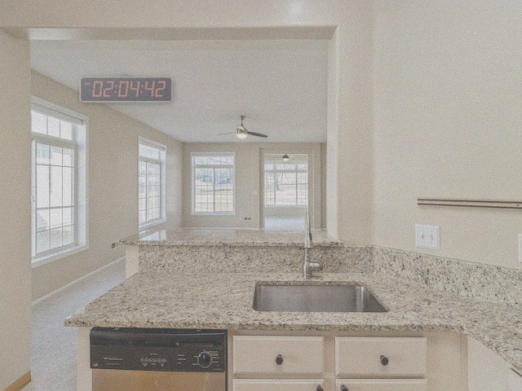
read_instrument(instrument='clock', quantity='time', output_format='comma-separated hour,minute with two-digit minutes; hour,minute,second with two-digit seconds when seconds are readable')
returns 2,04,42
